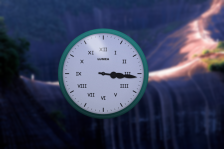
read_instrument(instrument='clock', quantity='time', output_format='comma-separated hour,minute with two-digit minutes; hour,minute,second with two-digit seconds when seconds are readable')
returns 3,16
